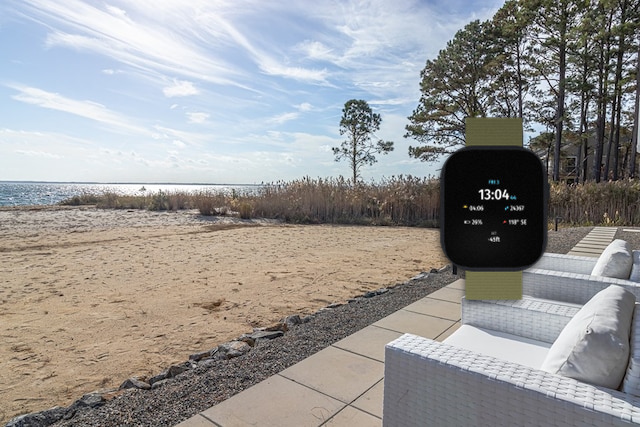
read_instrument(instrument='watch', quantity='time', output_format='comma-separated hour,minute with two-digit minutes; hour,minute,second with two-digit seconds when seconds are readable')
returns 13,04
